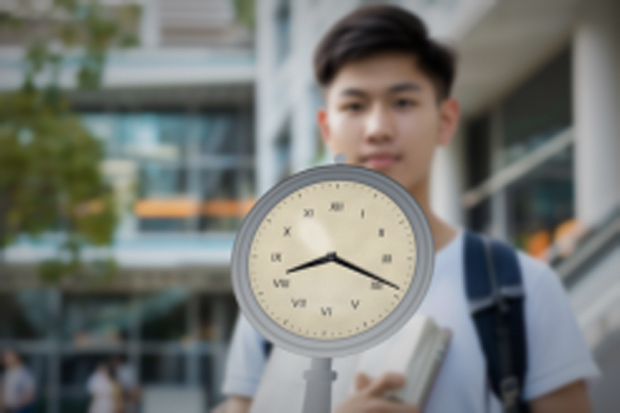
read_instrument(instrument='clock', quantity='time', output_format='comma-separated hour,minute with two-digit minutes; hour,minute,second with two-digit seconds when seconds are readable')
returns 8,19
